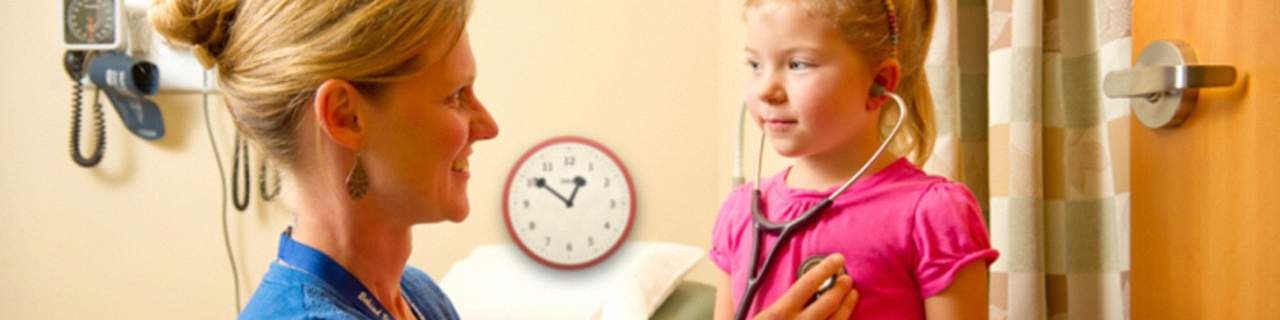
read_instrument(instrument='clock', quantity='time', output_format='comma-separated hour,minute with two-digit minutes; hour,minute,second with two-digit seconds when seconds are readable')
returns 12,51
